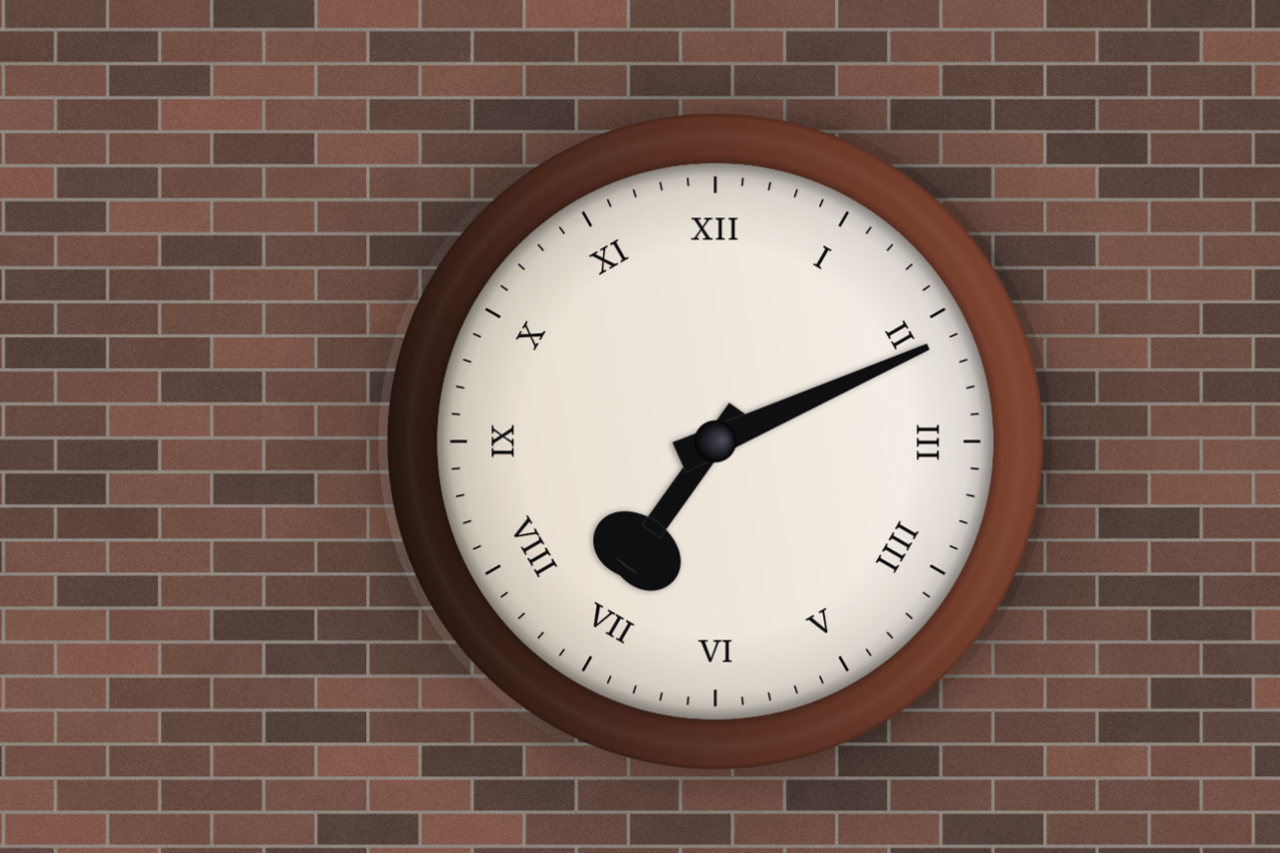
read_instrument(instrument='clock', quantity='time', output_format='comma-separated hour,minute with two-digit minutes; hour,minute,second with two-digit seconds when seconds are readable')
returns 7,11
